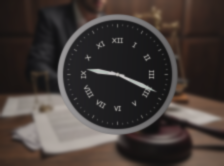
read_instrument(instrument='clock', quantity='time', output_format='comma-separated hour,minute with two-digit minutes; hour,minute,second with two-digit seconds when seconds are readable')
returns 9,19
